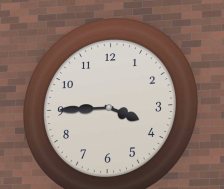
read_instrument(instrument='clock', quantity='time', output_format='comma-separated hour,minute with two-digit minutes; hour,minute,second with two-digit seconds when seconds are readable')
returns 3,45
